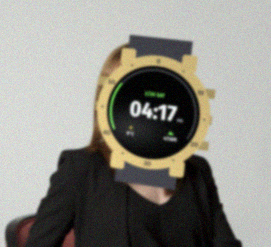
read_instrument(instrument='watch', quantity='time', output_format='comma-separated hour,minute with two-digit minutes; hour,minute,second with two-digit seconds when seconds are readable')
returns 4,17
